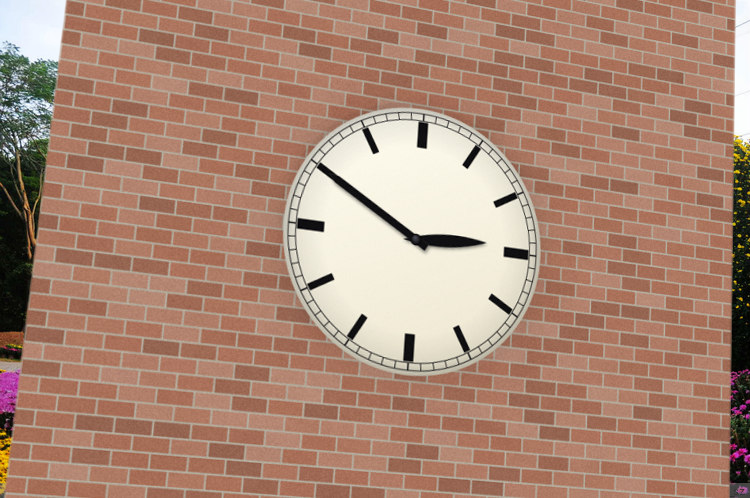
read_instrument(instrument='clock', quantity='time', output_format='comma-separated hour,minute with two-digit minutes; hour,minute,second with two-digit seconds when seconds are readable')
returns 2,50
